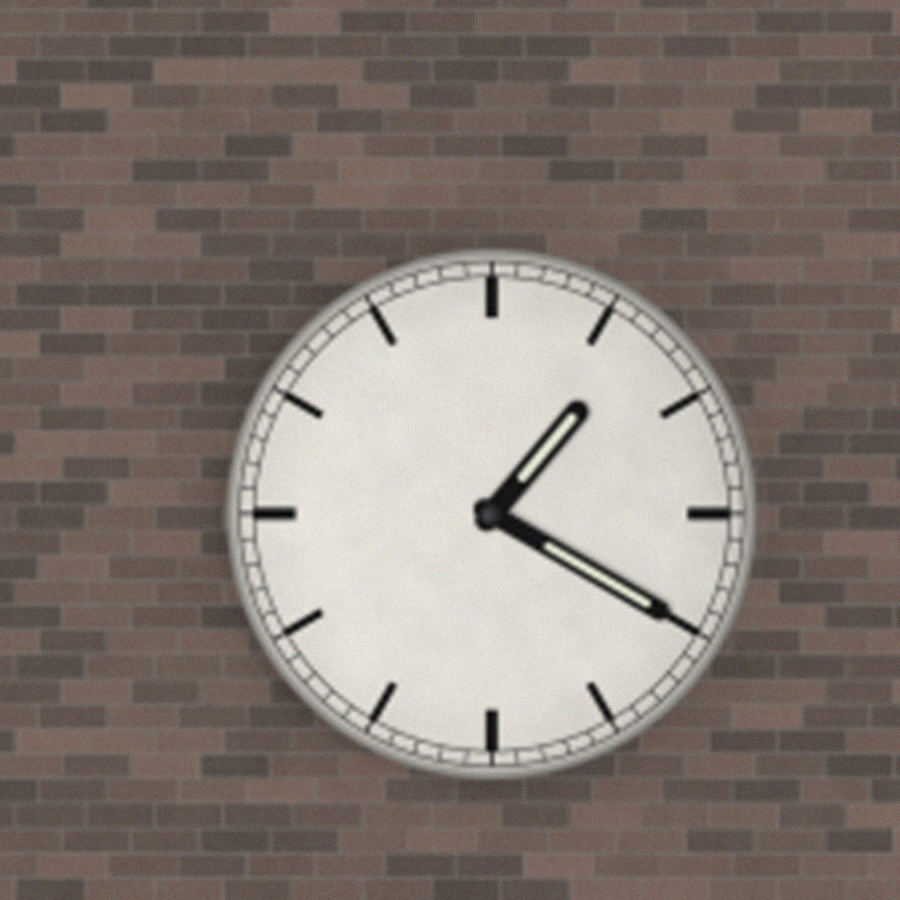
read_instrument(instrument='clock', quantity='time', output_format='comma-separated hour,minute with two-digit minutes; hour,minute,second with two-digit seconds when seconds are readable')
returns 1,20
